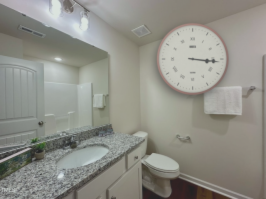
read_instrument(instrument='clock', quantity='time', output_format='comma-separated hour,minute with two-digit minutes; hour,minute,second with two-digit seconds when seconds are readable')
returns 3,16
